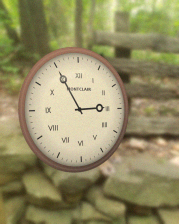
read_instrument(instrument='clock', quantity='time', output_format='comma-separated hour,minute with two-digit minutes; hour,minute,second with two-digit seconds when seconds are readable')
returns 2,55
